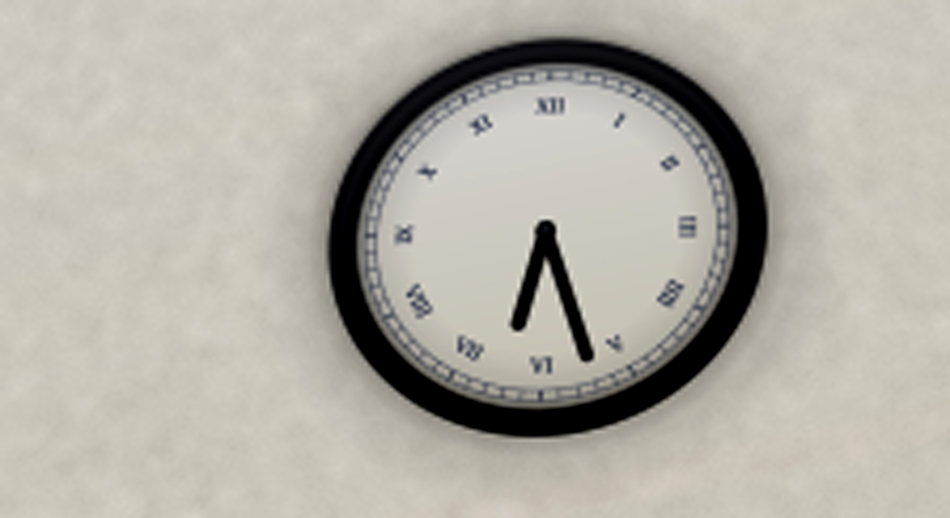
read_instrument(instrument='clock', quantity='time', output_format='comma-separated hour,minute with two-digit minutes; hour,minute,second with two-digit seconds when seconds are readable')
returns 6,27
